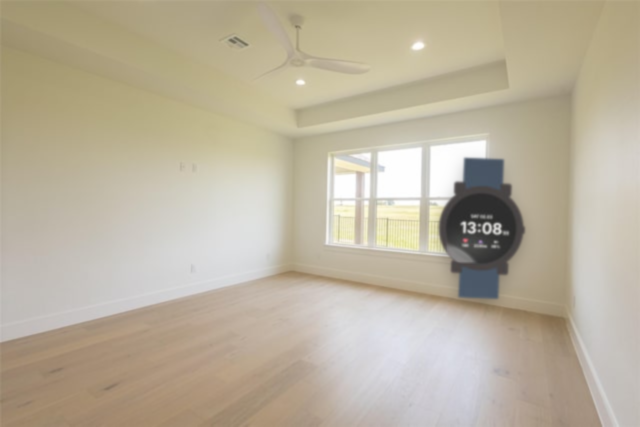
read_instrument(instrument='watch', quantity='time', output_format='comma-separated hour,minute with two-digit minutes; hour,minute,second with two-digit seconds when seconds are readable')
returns 13,08
